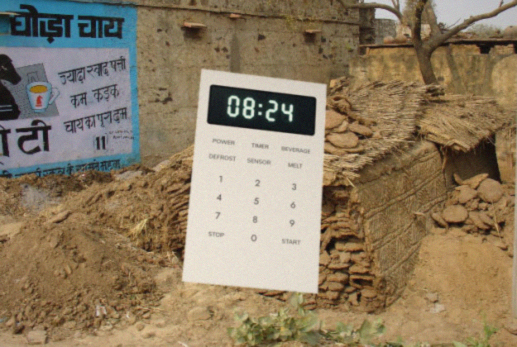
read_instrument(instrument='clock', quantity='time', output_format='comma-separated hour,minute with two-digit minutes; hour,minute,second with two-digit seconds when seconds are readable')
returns 8,24
